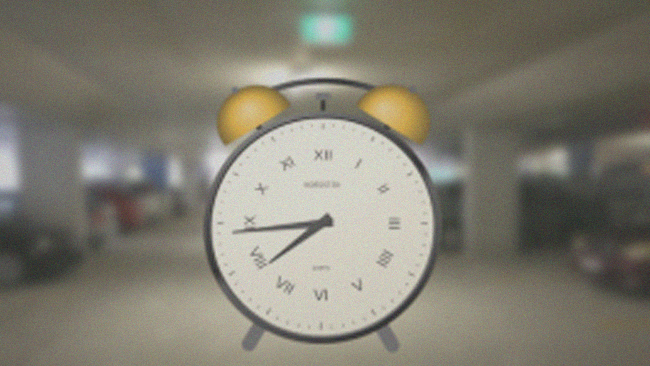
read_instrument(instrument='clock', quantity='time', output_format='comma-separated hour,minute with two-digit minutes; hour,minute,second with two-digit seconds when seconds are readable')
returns 7,44
